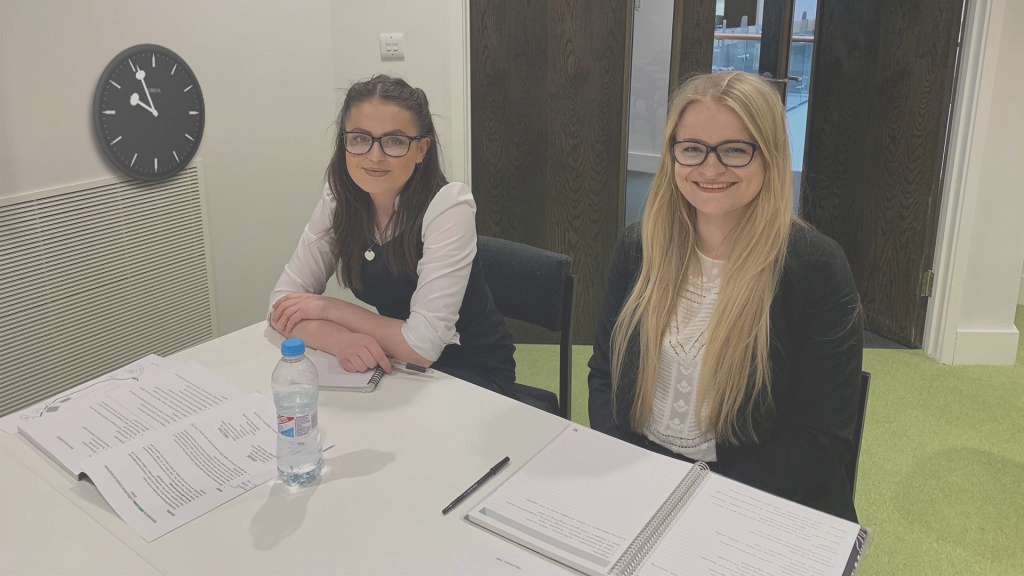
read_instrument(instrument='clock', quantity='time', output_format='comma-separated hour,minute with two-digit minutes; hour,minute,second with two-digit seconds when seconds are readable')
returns 9,56
